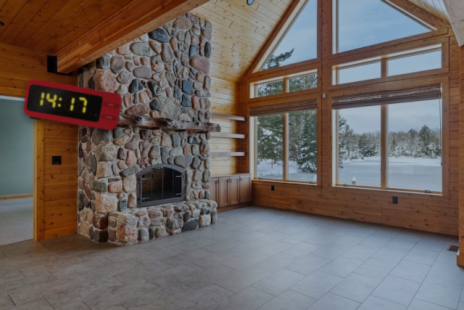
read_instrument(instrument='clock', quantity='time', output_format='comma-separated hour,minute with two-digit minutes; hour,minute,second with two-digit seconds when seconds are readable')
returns 14,17
